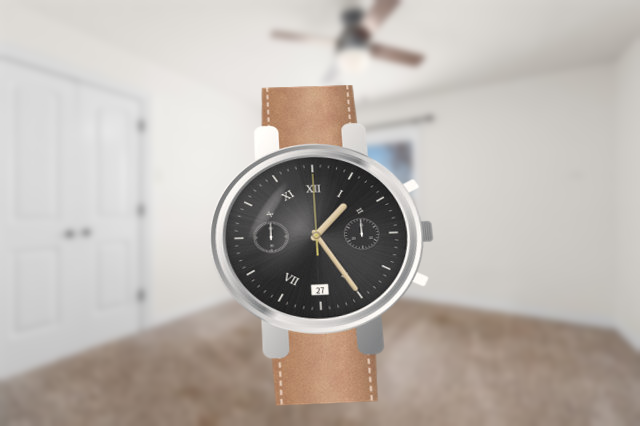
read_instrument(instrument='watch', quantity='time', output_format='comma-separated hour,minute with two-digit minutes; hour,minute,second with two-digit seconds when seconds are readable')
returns 1,25
